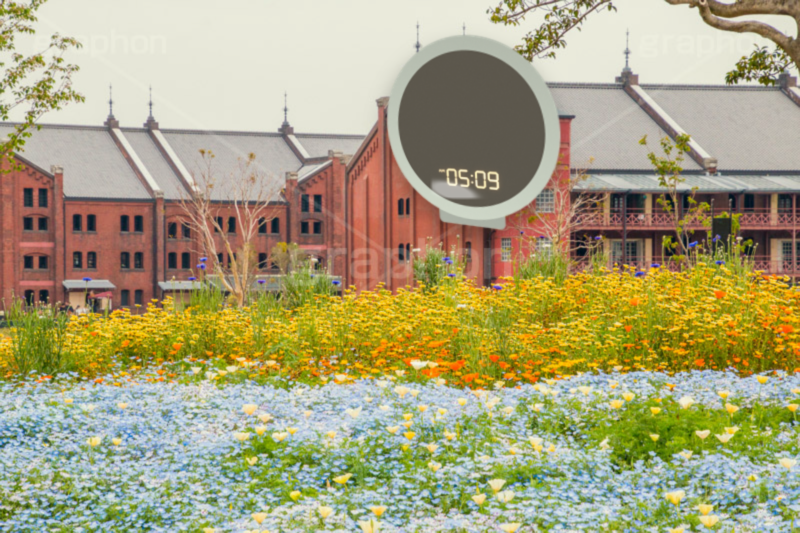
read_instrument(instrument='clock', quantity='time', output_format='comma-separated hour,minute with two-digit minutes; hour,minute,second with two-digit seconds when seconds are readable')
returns 5,09
